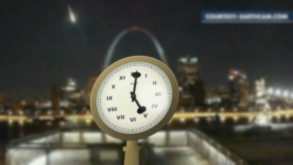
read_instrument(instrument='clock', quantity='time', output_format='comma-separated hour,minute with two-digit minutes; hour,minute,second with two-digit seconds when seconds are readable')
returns 5,01
